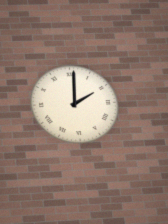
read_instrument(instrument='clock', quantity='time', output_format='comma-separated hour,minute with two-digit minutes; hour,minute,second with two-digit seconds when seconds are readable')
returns 2,01
